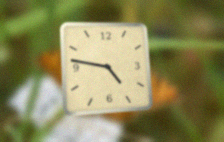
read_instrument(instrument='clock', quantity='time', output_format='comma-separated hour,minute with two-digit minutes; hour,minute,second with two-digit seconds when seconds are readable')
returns 4,47
